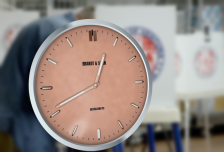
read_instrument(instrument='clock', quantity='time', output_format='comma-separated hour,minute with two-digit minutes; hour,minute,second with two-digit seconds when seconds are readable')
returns 12,41
